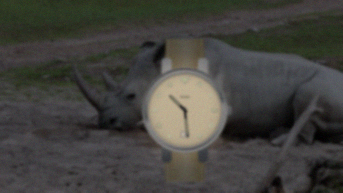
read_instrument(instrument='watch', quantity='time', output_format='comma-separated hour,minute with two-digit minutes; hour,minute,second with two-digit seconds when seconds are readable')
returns 10,29
